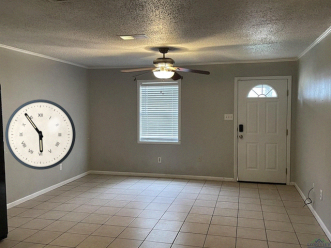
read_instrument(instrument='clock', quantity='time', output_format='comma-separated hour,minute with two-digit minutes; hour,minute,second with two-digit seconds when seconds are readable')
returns 5,54
